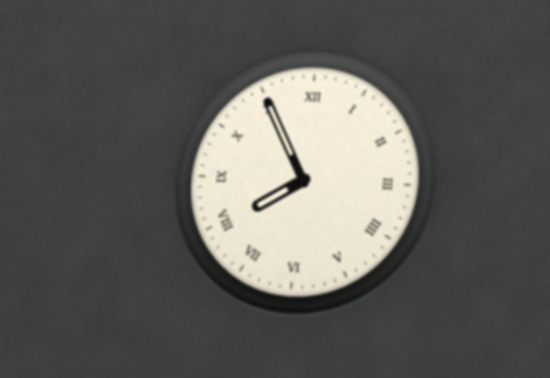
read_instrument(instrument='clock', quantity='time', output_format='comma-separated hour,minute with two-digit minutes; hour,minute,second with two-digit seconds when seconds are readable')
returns 7,55
